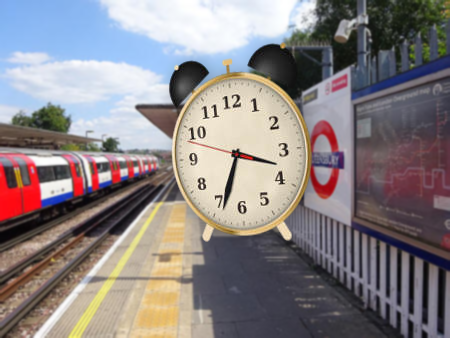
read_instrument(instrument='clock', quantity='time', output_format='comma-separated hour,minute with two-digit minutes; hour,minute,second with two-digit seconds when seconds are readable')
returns 3,33,48
